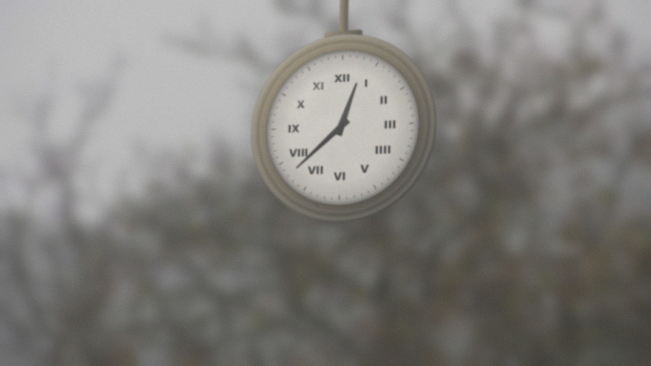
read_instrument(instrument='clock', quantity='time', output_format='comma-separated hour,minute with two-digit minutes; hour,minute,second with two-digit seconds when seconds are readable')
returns 12,38
